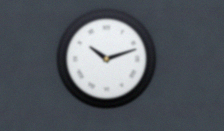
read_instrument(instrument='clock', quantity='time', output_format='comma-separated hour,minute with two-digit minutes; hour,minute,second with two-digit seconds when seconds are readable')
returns 10,12
